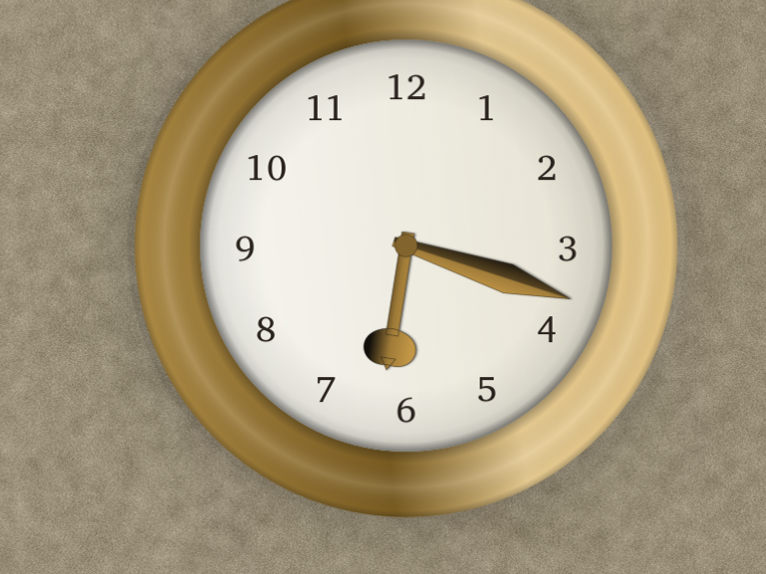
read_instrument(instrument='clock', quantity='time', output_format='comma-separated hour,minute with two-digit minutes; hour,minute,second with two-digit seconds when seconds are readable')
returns 6,18
